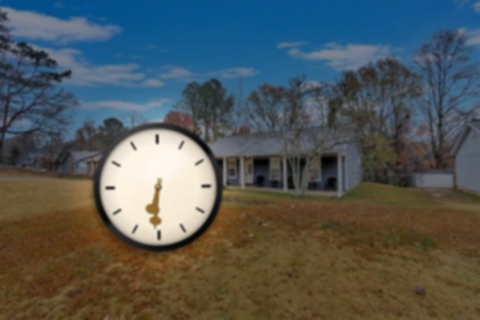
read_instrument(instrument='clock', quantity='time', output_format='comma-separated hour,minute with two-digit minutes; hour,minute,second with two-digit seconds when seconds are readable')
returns 6,31
